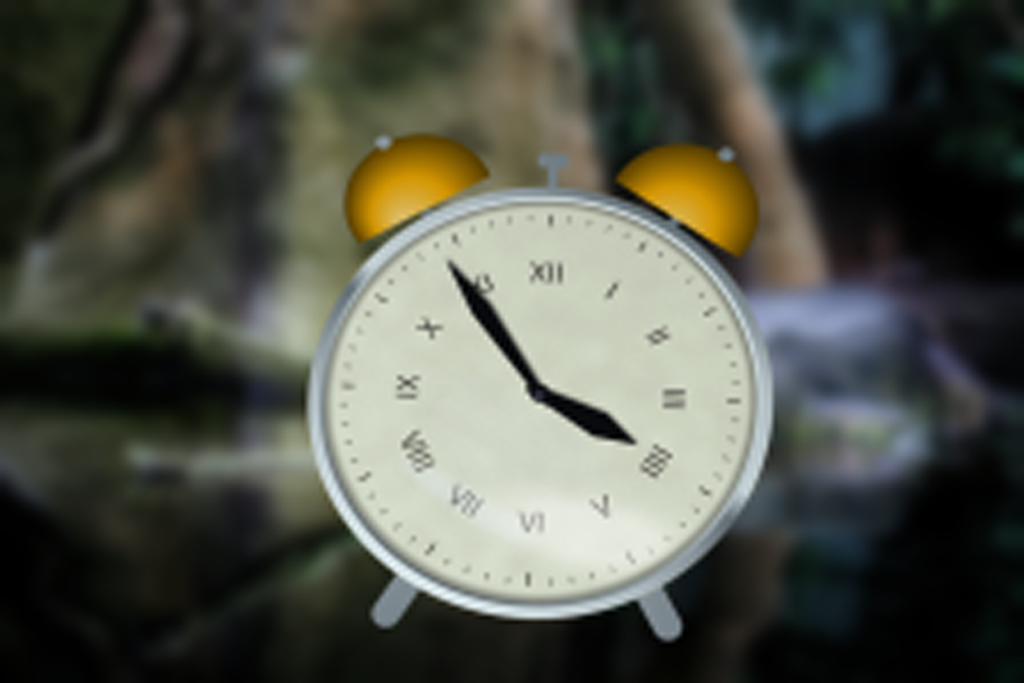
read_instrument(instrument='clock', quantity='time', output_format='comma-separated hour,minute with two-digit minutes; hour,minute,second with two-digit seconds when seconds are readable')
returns 3,54
